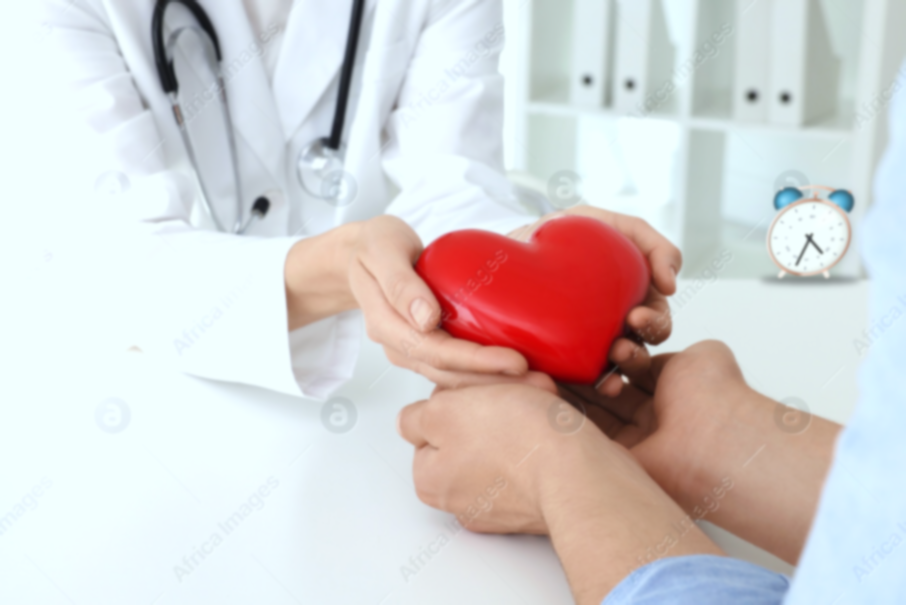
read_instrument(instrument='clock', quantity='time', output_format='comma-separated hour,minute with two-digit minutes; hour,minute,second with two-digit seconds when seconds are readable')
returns 4,33
